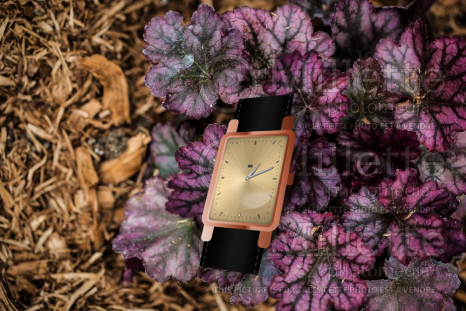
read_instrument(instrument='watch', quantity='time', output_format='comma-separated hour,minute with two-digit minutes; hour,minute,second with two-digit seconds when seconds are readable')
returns 1,11
